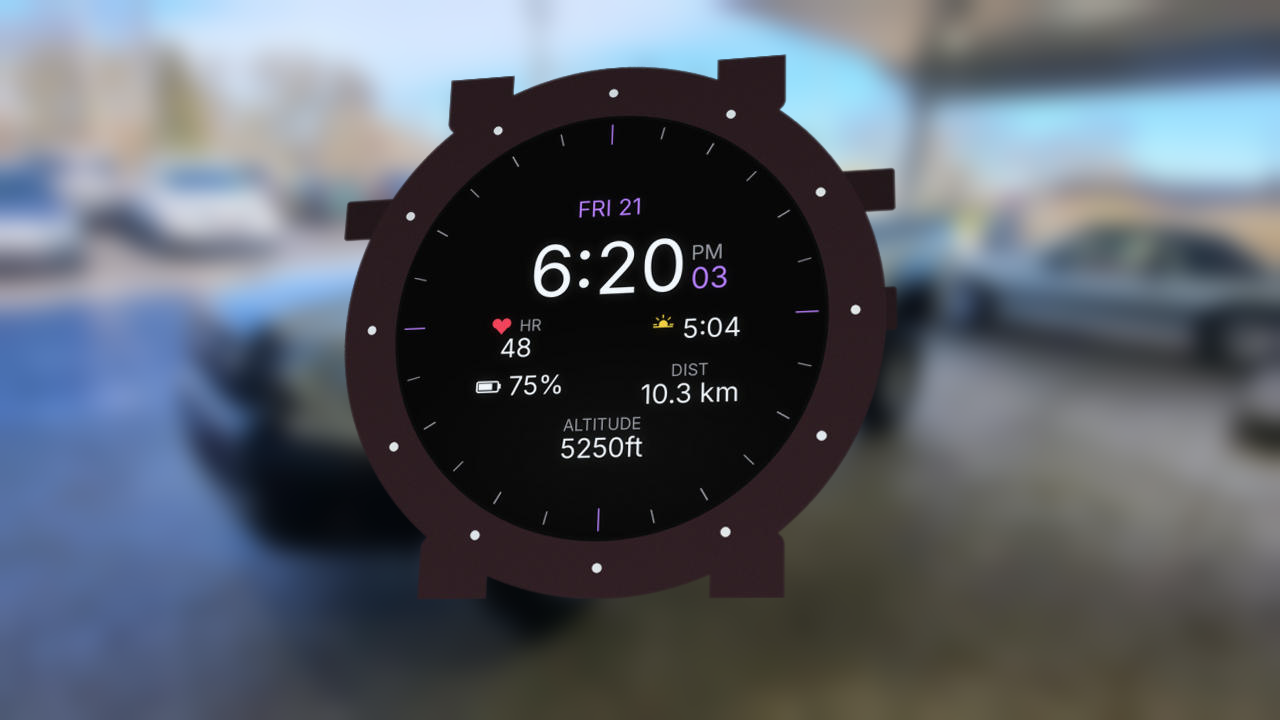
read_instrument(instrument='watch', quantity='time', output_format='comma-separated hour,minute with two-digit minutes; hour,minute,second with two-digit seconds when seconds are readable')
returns 6,20,03
